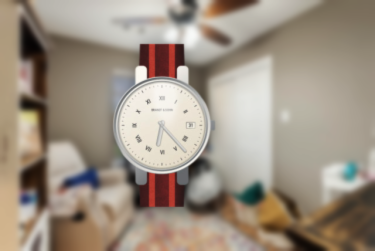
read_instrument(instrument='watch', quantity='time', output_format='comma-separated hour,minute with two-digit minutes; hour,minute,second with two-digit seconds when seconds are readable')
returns 6,23
